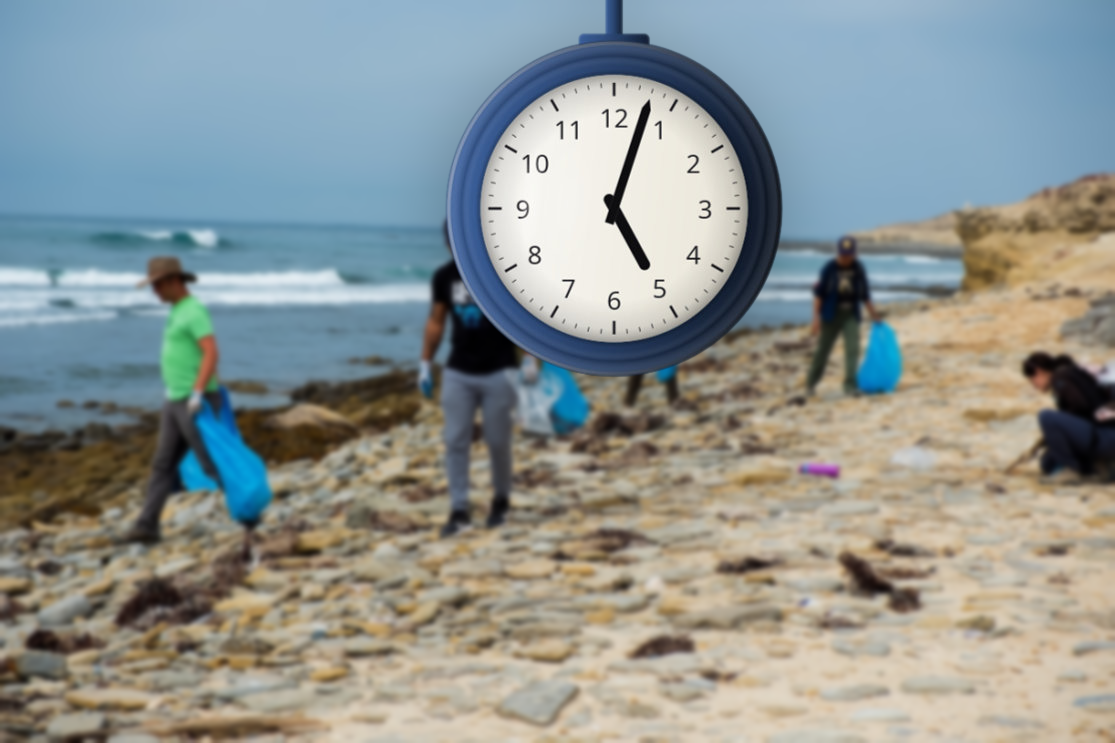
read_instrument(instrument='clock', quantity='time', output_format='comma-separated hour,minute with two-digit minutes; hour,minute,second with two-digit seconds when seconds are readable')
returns 5,03
